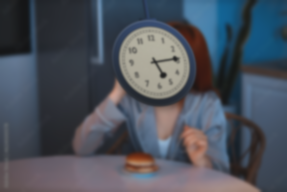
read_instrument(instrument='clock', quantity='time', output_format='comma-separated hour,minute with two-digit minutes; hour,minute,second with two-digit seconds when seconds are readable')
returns 5,14
